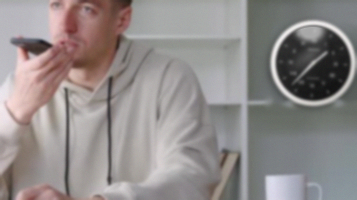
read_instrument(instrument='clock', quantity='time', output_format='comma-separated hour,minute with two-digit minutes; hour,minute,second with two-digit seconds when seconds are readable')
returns 1,37
